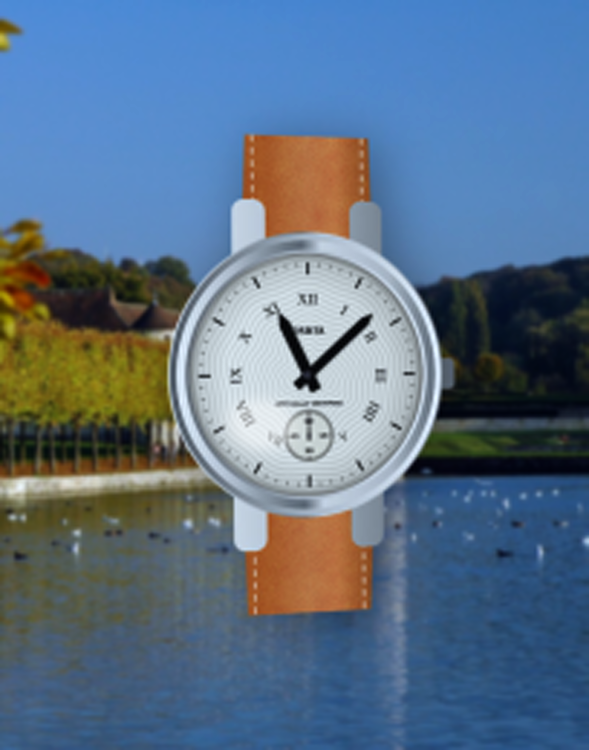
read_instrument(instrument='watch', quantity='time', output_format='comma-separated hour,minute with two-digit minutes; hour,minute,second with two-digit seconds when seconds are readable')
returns 11,08
